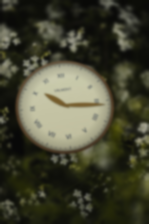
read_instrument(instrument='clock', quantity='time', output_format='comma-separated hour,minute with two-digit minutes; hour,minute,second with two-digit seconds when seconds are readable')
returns 10,16
